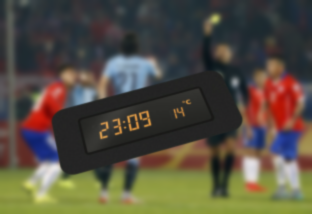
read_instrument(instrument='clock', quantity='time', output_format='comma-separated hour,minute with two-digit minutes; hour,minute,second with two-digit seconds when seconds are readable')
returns 23,09
